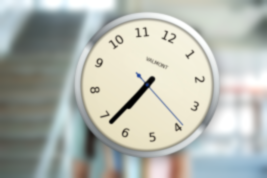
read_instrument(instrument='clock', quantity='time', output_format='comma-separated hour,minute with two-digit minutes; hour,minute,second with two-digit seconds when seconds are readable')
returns 6,33,19
